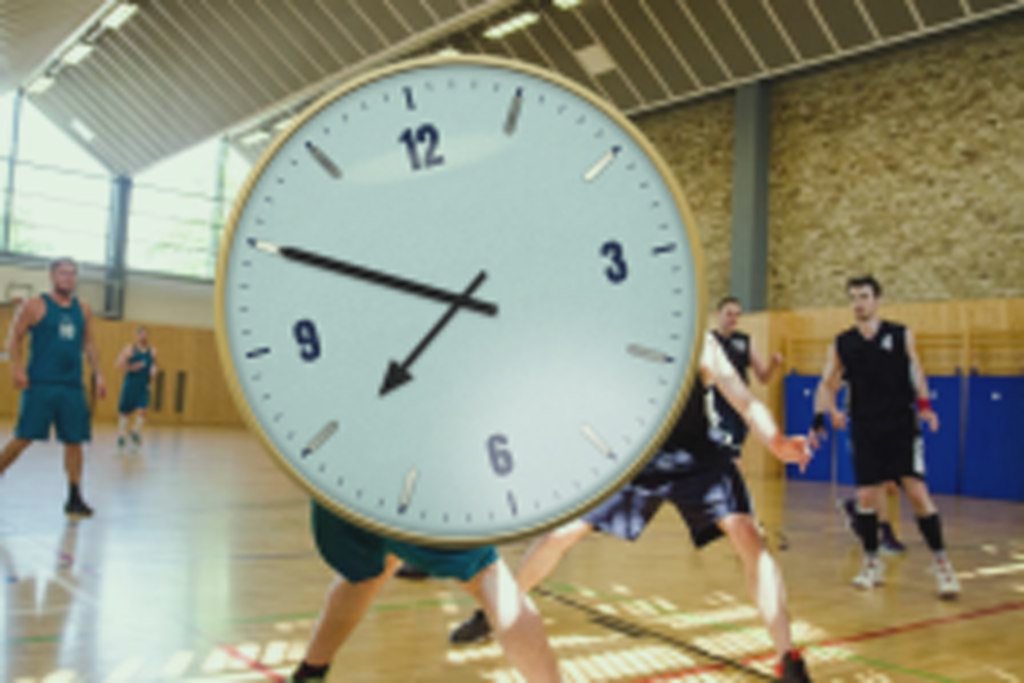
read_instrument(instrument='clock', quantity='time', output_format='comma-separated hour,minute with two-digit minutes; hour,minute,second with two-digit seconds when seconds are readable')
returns 7,50
